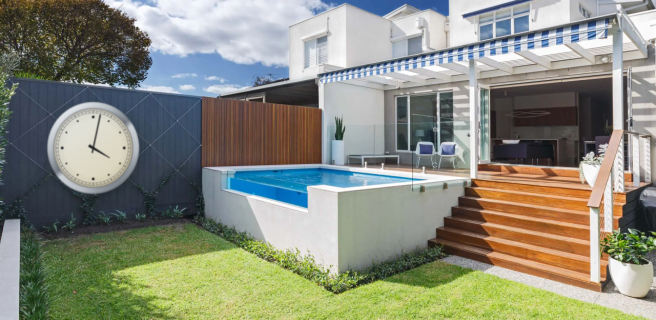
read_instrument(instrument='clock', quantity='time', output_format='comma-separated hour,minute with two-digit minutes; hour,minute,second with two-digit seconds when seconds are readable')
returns 4,02
